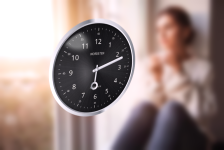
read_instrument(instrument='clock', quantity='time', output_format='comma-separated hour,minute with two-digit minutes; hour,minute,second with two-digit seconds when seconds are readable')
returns 6,12
